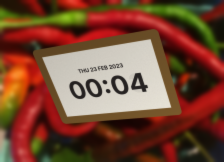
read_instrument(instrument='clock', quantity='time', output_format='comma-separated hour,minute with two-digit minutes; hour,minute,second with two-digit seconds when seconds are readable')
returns 0,04
